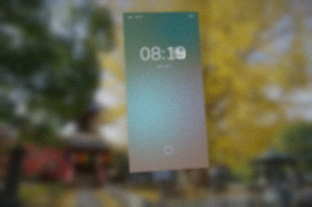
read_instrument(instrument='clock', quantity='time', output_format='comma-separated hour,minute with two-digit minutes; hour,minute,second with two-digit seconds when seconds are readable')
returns 8,19
